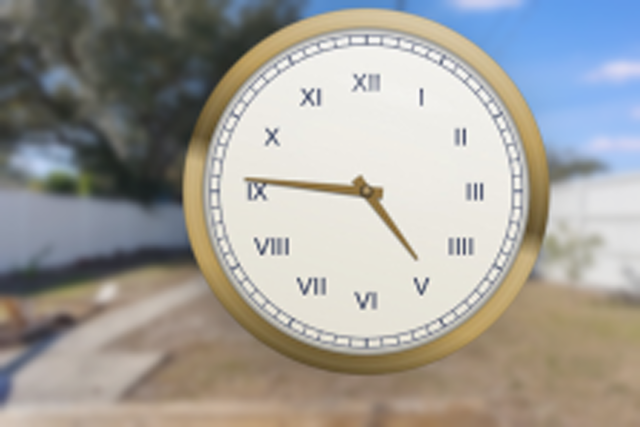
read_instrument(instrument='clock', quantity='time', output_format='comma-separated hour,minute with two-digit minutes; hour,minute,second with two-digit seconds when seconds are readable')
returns 4,46
